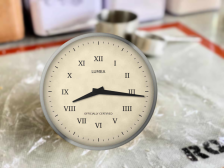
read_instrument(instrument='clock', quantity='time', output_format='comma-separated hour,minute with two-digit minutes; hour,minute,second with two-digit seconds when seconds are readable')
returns 8,16
